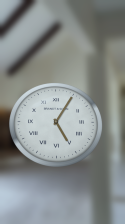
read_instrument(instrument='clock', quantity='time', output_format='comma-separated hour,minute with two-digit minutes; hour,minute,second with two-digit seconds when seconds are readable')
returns 5,05
